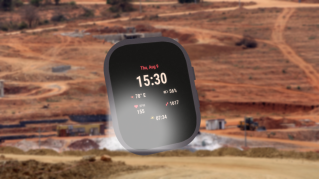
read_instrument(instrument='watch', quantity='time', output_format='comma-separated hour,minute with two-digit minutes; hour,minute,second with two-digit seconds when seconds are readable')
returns 15,30
